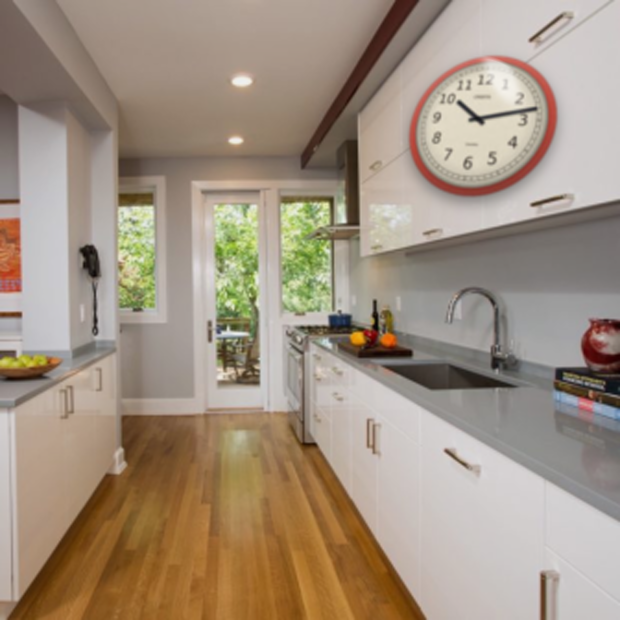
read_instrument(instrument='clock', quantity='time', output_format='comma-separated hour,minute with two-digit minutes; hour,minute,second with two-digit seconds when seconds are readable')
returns 10,13
